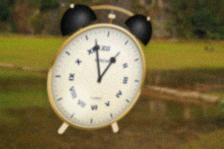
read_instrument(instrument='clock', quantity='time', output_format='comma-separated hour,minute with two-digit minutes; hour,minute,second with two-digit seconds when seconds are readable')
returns 12,57
